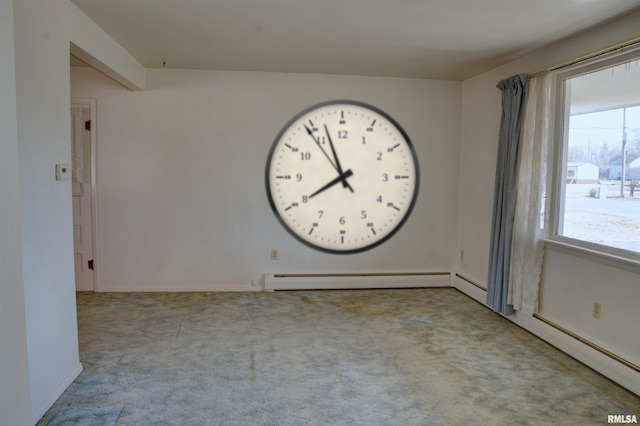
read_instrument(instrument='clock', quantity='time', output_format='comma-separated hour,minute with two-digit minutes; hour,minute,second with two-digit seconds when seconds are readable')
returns 7,56,54
